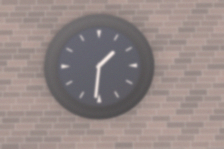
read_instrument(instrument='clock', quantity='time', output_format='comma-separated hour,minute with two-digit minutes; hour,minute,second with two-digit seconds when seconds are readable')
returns 1,31
